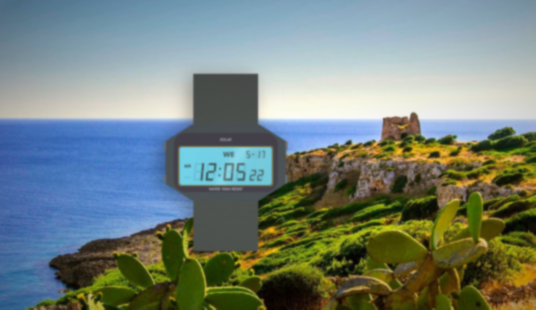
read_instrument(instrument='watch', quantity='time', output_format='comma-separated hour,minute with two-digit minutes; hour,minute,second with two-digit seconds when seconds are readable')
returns 12,05,22
